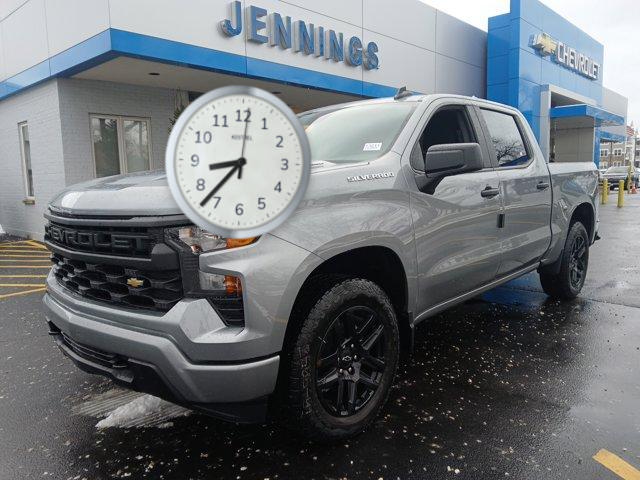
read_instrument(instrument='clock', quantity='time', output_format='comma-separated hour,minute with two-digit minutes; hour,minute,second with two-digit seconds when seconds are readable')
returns 8,37,01
